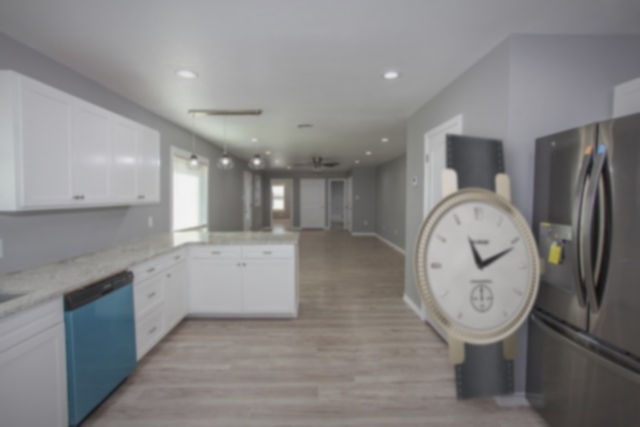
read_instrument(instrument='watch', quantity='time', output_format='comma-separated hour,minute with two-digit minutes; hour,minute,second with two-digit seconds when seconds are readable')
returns 11,11
